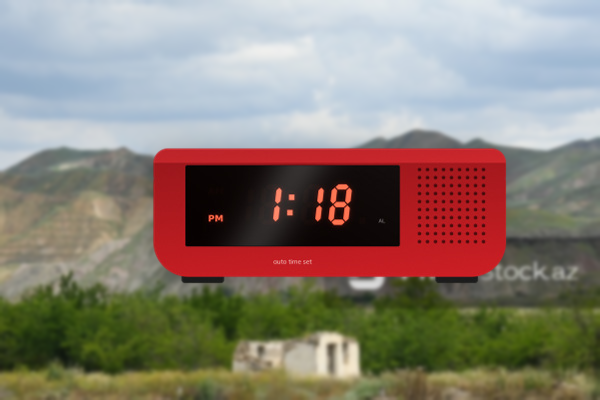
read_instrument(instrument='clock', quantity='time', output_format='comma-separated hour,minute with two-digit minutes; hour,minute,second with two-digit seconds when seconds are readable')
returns 1,18
